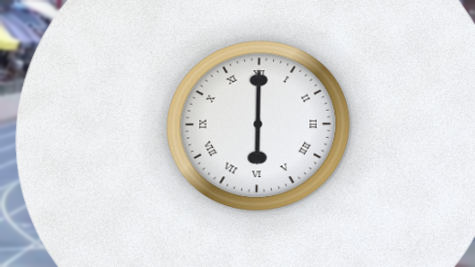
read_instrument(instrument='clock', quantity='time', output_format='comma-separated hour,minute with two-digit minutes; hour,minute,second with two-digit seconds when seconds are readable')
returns 6,00
